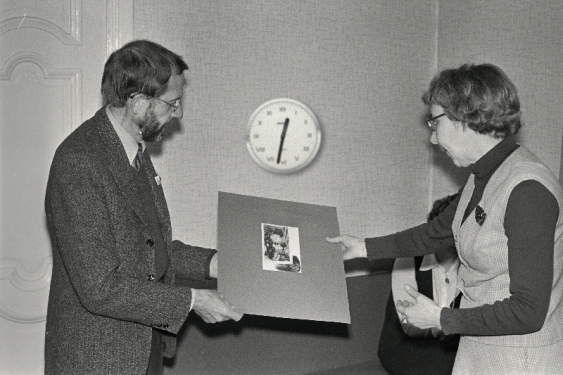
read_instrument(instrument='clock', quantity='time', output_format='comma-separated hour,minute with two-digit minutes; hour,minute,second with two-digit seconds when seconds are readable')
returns 12,32
